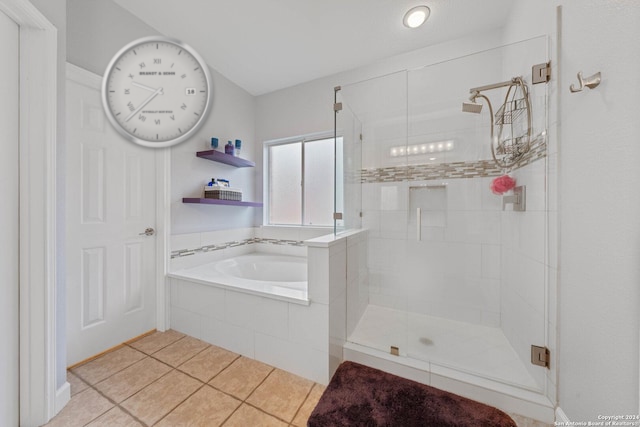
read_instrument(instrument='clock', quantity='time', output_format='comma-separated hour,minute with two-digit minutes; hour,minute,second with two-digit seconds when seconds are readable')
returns 9,38
